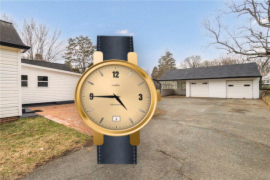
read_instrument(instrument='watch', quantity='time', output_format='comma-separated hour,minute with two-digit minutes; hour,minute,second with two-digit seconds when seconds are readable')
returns 4,45
